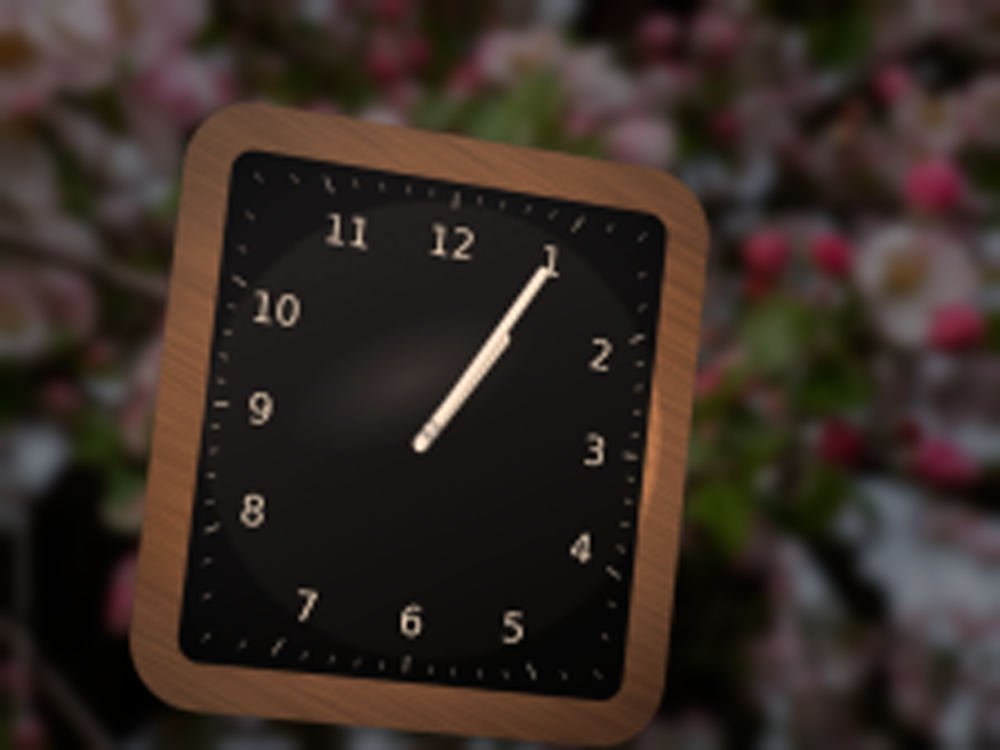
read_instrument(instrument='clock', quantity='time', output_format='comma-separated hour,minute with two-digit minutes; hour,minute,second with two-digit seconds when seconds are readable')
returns 1,05
